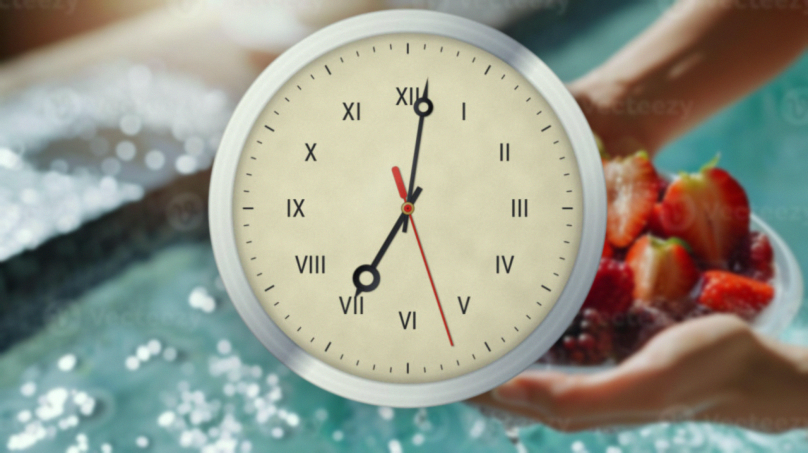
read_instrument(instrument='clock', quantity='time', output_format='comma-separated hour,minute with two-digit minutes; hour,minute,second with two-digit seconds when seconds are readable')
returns 7,01,27
